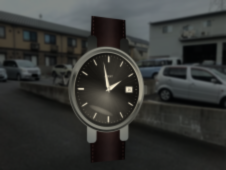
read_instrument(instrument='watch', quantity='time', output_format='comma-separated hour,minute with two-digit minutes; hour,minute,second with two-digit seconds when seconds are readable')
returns 1,58
